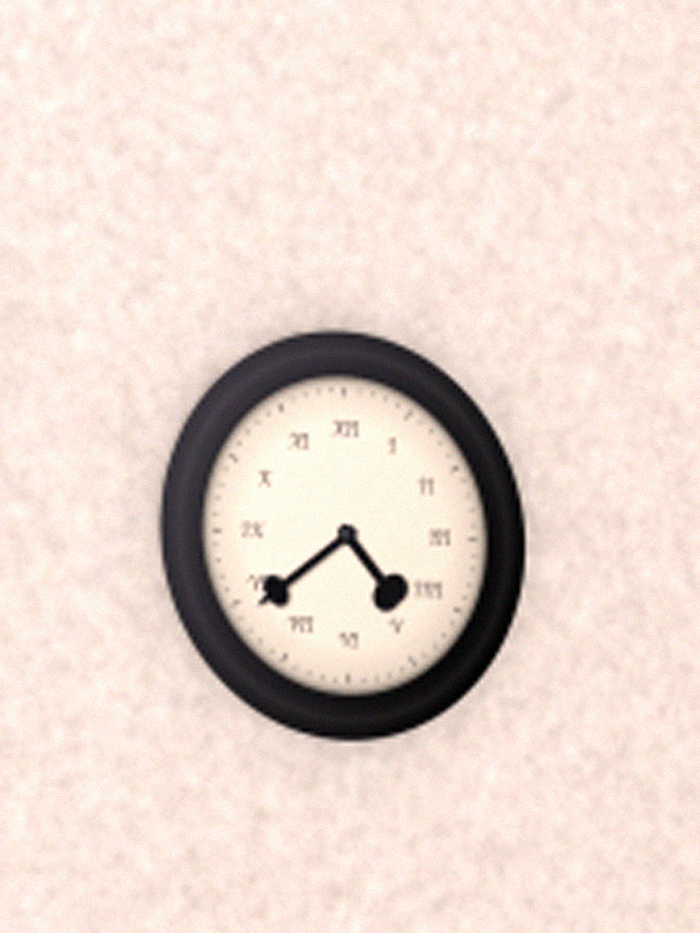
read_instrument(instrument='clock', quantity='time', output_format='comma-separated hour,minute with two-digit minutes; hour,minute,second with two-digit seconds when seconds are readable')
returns 4,39
